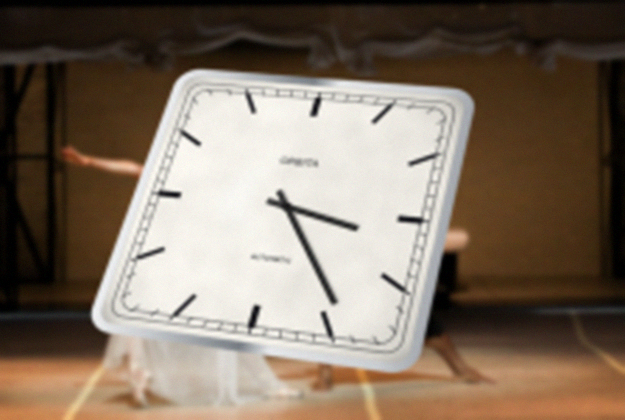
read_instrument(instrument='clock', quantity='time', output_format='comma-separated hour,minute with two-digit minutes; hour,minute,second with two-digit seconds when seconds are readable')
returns 3,24
